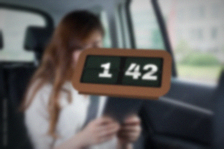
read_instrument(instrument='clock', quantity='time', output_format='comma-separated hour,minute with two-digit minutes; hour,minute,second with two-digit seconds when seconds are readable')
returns 1,42
